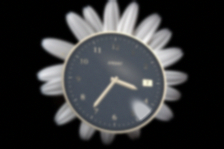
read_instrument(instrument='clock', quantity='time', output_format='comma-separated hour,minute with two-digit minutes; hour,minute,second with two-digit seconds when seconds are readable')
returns 3,36
